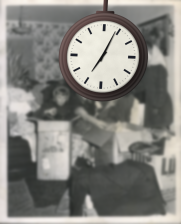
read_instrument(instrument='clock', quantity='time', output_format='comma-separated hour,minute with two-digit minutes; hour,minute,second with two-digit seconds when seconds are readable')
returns 7,04
